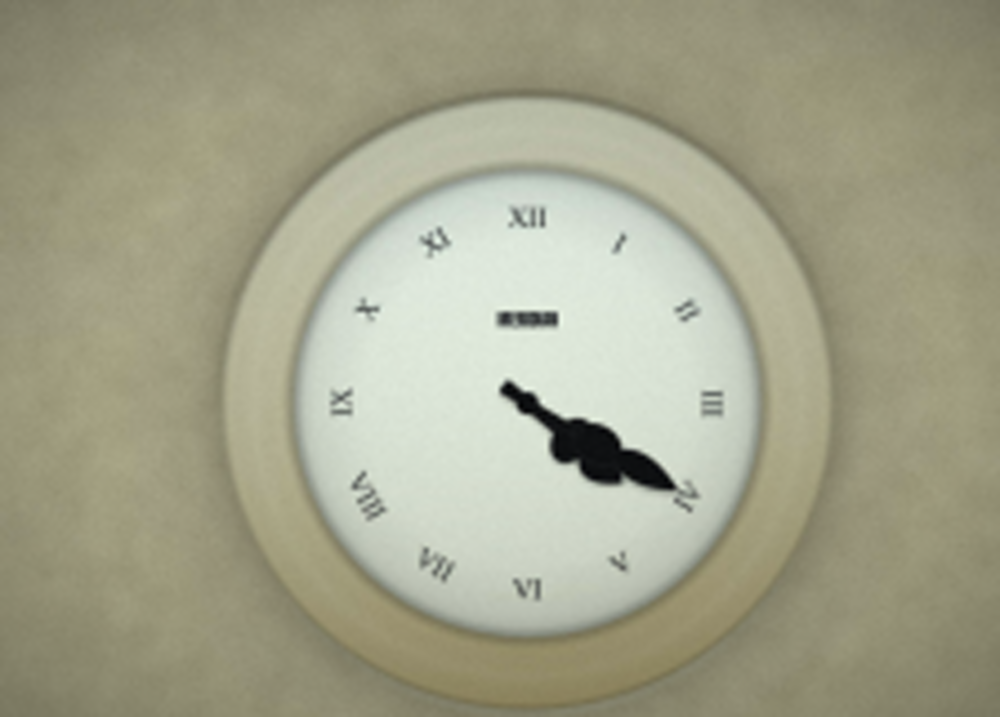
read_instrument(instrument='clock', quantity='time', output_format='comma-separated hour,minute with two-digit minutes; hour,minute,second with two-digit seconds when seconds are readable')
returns 4,20
